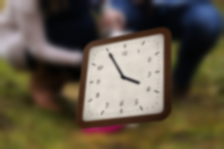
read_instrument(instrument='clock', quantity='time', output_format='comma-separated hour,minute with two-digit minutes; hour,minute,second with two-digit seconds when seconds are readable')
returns 3,55
